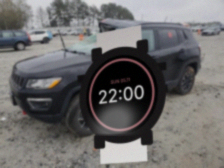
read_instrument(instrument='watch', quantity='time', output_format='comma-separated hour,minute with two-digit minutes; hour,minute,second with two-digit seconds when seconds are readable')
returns 22,00
